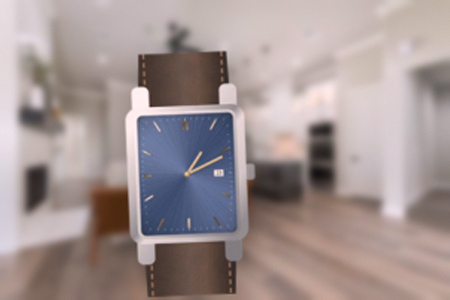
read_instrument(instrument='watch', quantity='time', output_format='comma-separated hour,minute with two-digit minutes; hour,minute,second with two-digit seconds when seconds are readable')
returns 1,11
